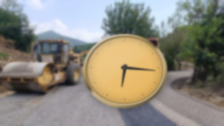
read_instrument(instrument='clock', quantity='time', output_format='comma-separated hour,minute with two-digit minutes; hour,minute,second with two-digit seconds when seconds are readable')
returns 6,16
